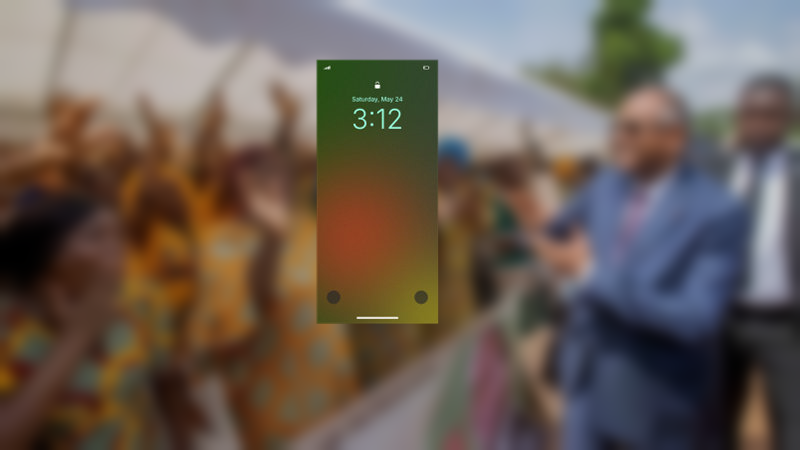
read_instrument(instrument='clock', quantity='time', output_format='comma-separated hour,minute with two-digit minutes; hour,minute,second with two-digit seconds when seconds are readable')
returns 3,12
